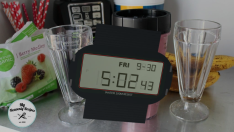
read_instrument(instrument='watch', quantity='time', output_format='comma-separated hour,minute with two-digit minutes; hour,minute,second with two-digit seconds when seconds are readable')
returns 5,02,43
